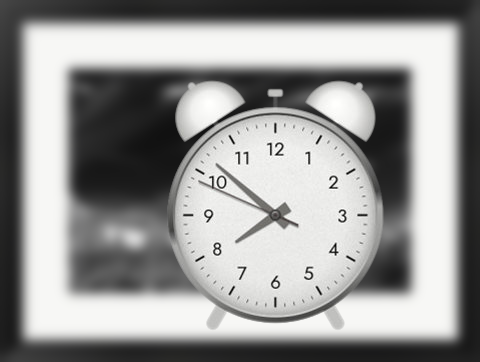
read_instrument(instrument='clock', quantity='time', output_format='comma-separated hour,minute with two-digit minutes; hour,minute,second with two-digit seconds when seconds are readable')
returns 7,51,49
